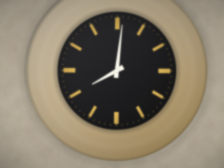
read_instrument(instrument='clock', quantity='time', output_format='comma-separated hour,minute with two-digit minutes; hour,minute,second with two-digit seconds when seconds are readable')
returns 8,01
